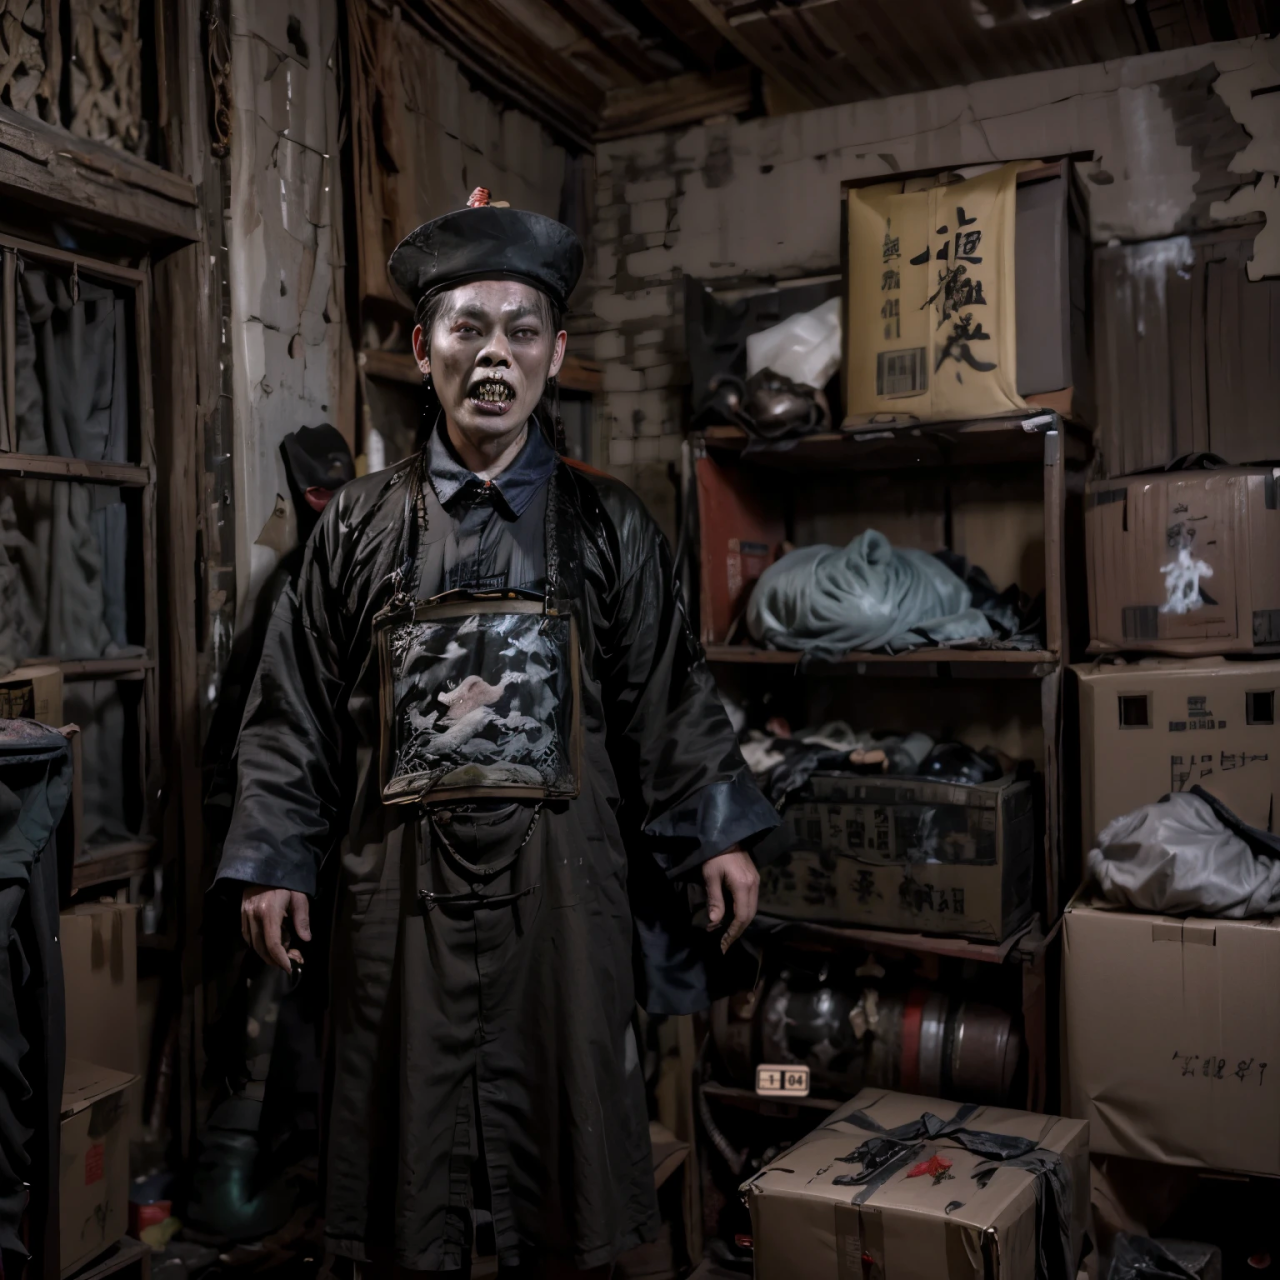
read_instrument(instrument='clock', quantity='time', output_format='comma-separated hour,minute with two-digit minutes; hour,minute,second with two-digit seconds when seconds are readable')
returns 1,04
